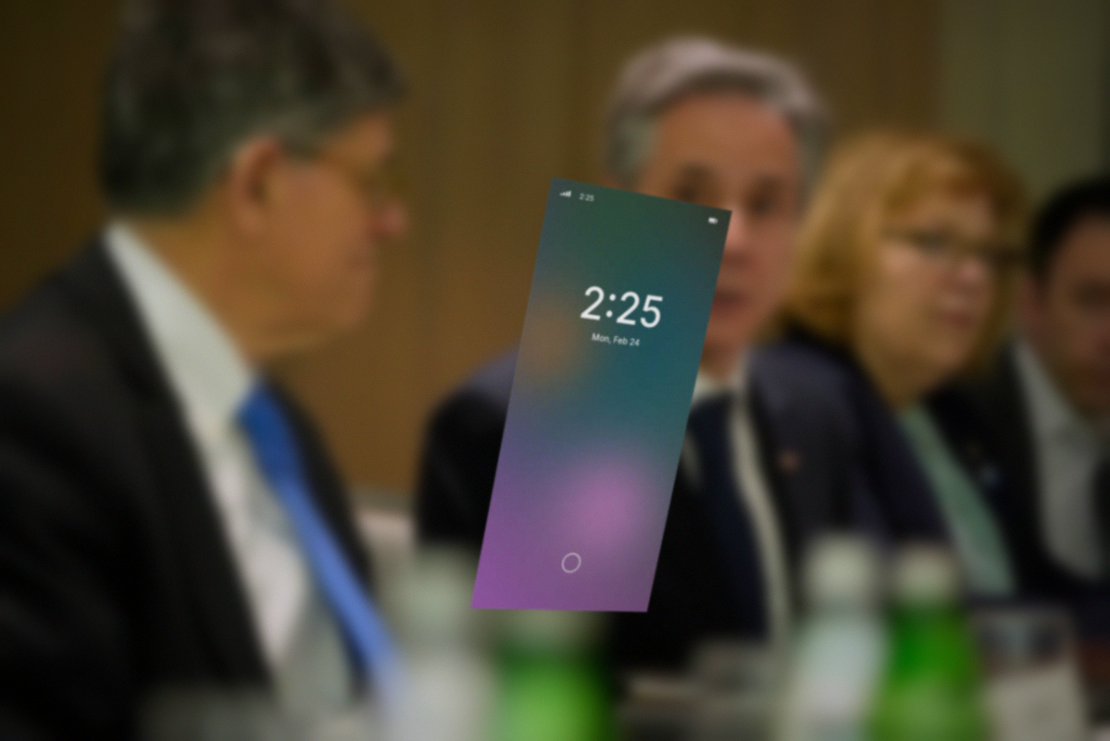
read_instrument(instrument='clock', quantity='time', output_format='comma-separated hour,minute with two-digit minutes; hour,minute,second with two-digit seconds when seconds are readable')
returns 2,25
